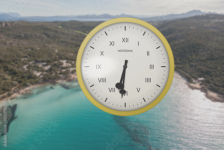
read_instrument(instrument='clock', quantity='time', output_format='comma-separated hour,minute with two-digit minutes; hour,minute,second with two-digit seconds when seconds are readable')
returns 6,31
